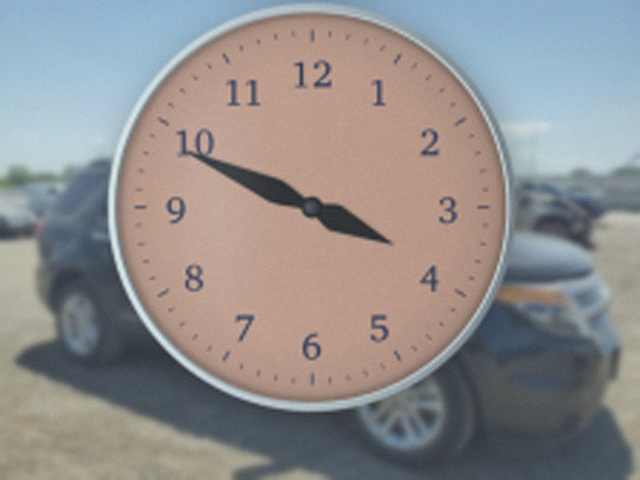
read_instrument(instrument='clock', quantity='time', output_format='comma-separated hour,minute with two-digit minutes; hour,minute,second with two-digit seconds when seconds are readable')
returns 3,49
